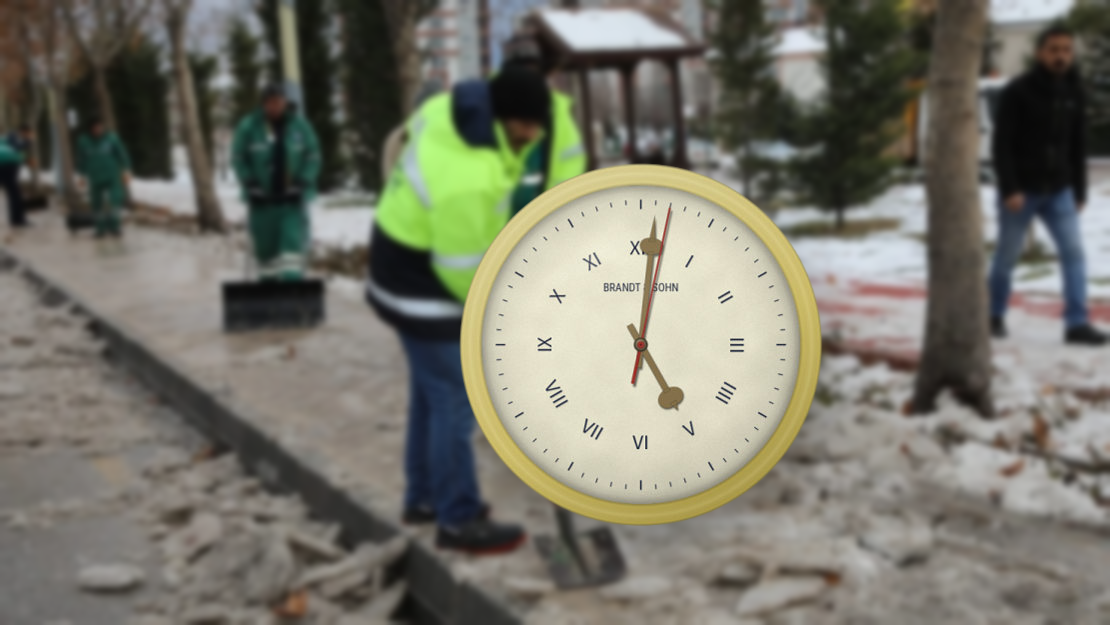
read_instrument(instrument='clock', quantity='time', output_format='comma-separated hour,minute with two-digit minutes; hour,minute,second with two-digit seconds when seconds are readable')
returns 5,01,02
